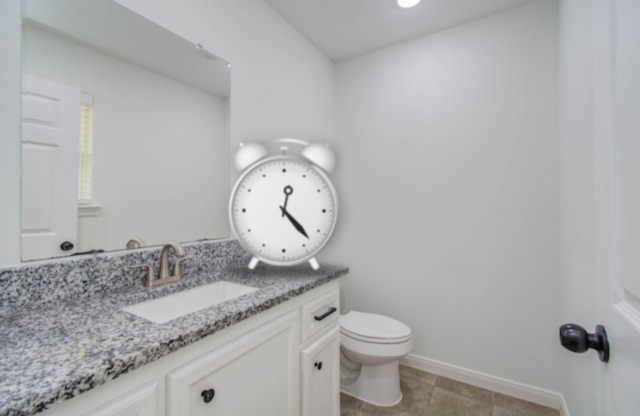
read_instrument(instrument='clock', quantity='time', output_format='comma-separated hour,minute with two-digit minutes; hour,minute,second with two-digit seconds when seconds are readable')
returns 12,23
